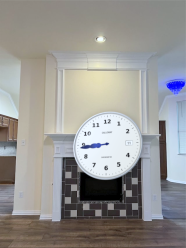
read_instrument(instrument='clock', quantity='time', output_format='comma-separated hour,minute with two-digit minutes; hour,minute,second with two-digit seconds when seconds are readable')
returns 8,44
